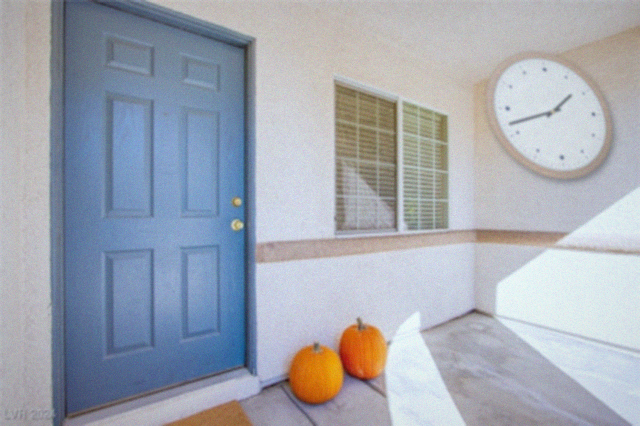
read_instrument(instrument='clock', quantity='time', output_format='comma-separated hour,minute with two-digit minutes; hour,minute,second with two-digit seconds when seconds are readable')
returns 1,42
